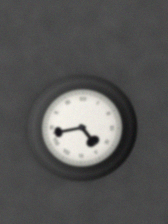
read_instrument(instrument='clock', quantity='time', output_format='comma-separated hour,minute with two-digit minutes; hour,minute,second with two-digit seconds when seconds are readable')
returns 4,43
